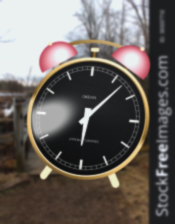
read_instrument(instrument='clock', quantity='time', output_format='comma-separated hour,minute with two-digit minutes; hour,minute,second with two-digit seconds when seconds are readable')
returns 6,07
